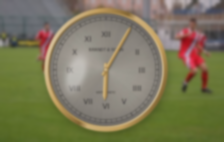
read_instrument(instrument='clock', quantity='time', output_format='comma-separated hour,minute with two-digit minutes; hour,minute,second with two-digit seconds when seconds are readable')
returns 6,05
